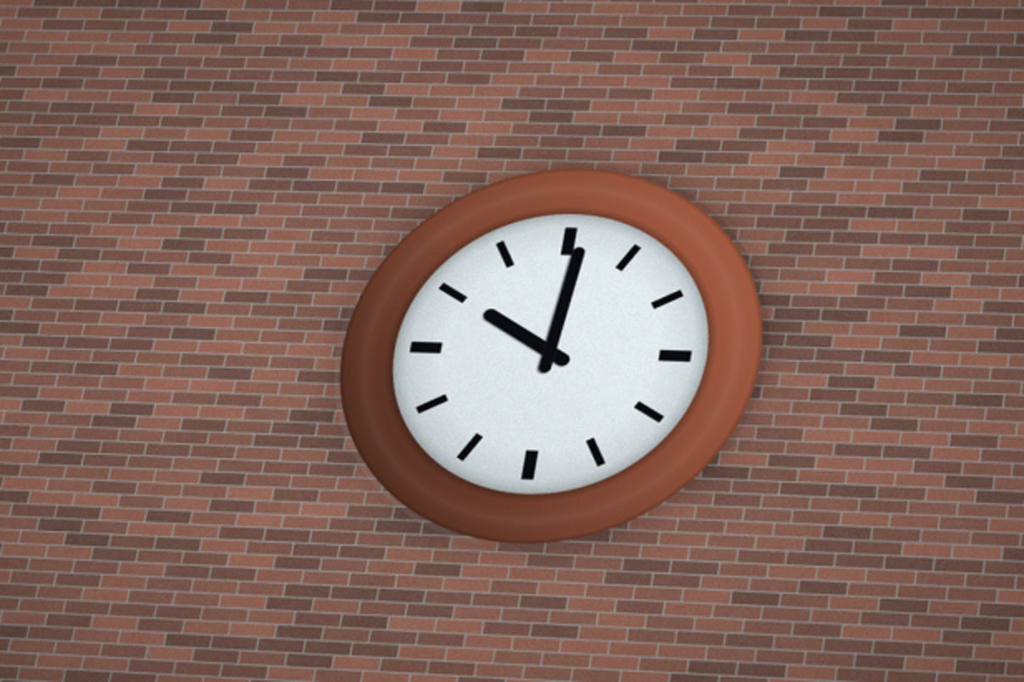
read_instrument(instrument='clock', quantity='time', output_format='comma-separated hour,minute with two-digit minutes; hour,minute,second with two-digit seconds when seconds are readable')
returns 10,01
